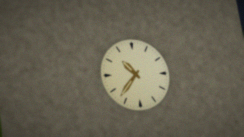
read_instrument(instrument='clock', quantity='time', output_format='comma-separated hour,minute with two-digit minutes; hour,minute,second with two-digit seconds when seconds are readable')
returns 10,37
